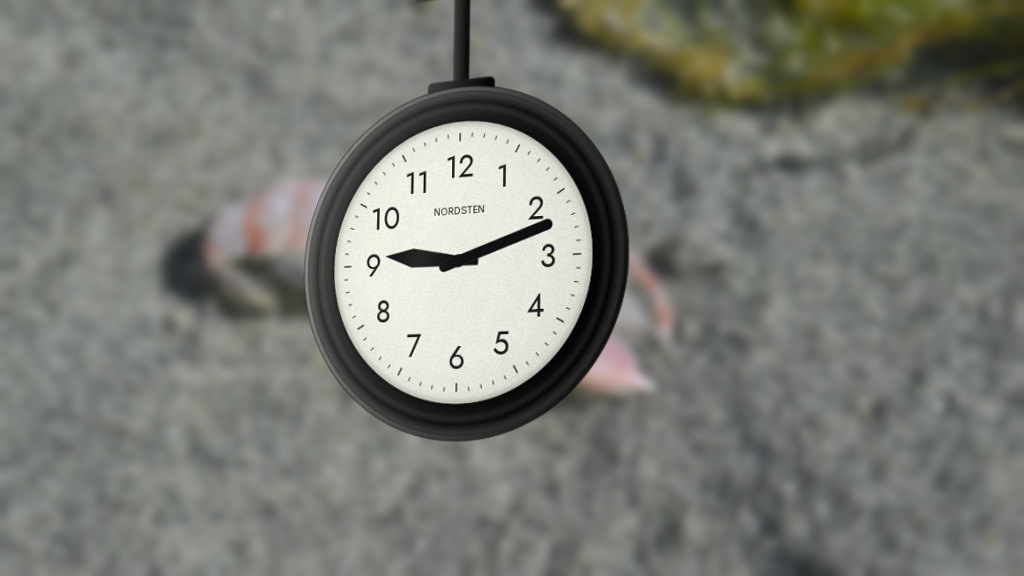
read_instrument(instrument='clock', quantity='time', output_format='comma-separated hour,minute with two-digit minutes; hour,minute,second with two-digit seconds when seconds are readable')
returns 9,12
